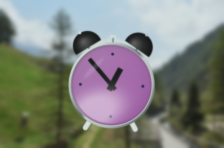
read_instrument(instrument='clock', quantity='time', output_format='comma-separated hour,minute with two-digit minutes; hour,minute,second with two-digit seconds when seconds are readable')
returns 12,53
